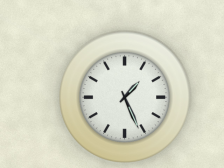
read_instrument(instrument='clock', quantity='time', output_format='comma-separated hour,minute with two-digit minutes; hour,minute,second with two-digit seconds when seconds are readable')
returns 1,26
